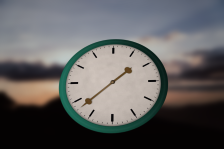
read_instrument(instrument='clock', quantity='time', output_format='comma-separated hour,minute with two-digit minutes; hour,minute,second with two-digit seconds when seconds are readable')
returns 1,38
